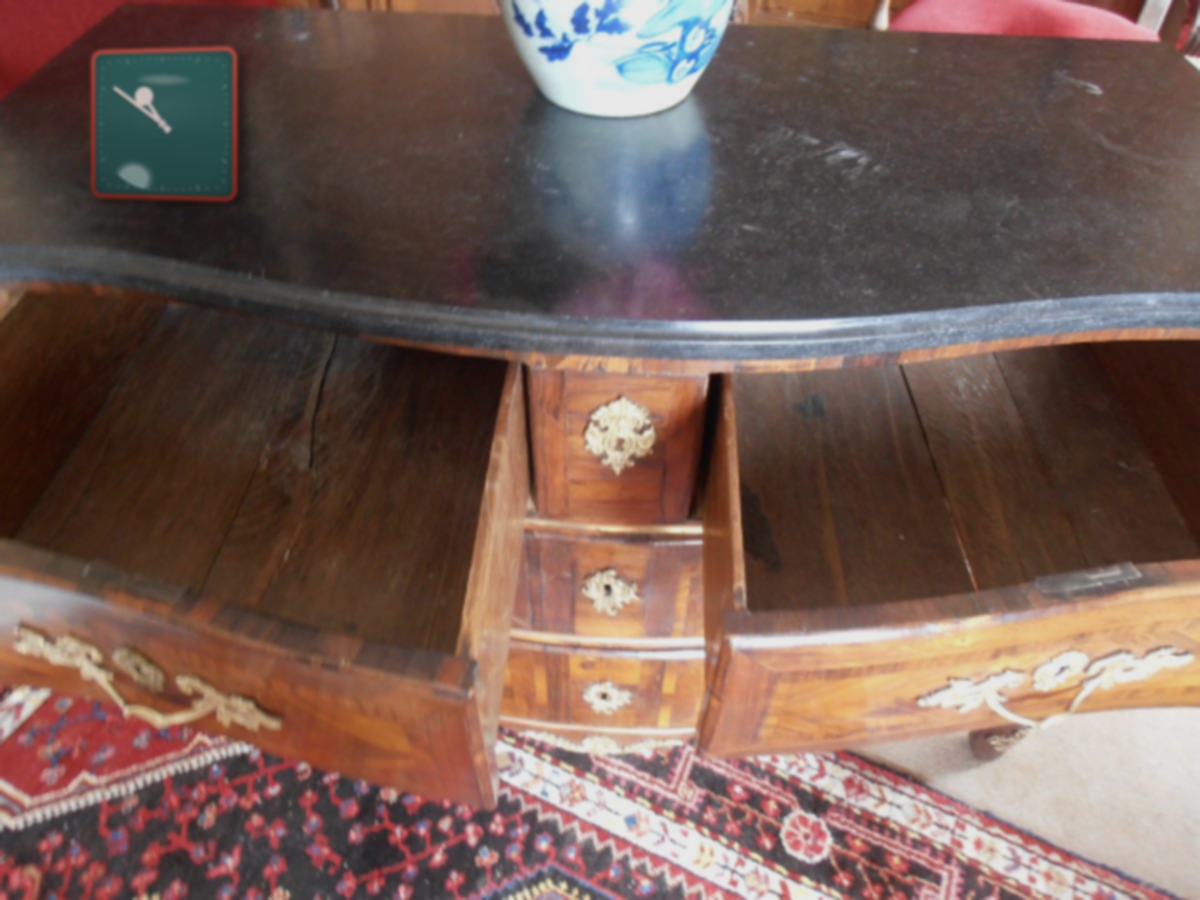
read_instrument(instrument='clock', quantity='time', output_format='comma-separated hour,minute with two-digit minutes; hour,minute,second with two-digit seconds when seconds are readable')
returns 10,51
